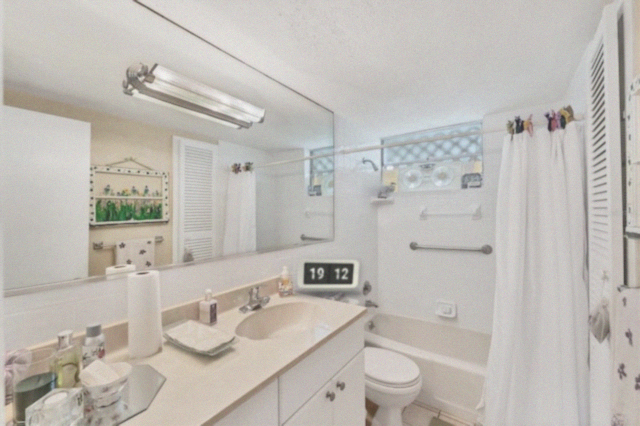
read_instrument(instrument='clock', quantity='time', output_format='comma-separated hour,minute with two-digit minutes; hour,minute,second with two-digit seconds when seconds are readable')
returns 19,12
